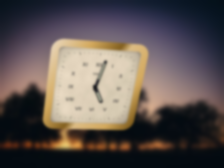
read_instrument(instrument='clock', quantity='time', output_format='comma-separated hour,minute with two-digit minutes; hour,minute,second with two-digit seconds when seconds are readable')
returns 5,02
